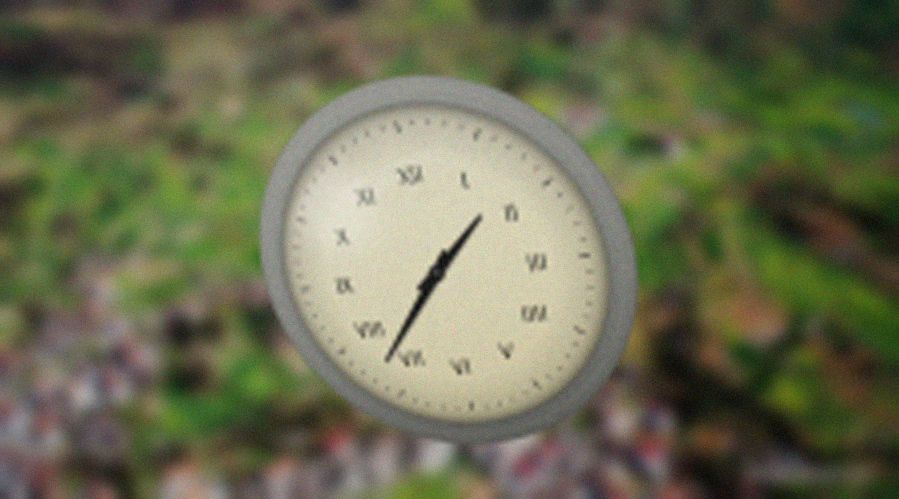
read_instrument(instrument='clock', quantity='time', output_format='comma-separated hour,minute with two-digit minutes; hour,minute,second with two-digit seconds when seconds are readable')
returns 1,37
